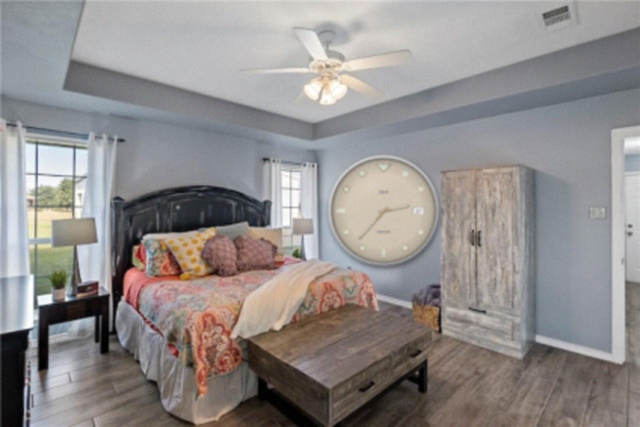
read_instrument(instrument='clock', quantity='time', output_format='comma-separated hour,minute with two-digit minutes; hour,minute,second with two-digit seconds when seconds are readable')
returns 2,37
